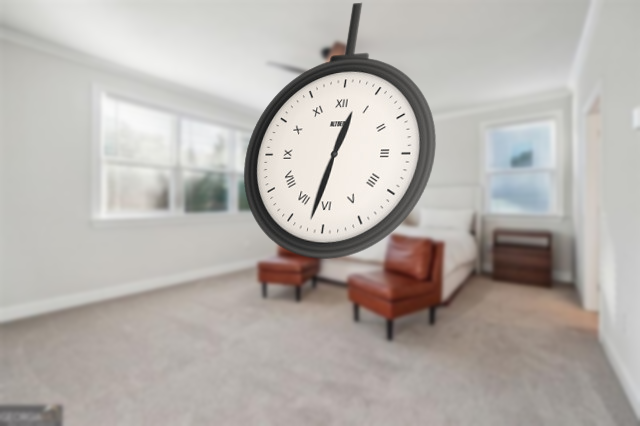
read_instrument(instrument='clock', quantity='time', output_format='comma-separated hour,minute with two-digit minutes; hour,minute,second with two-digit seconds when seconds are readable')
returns 12,32
